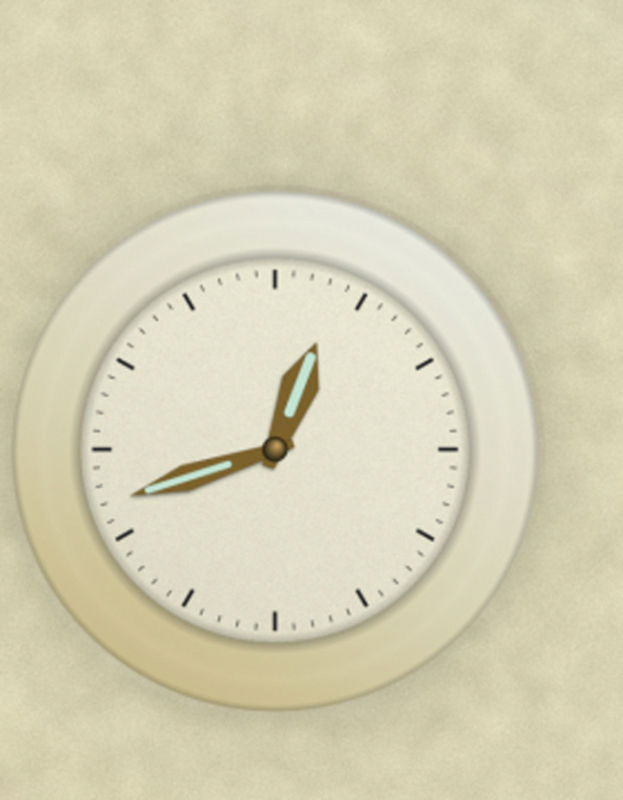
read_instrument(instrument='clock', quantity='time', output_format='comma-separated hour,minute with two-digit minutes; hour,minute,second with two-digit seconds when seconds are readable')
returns 12,42
